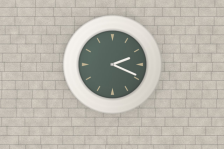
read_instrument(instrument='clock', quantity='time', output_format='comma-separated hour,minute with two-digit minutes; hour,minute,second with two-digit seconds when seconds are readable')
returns 2,19
